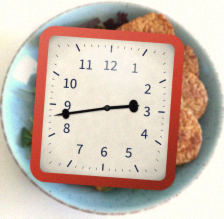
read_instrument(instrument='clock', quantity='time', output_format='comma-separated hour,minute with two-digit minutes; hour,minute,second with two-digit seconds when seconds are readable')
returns 2,43
